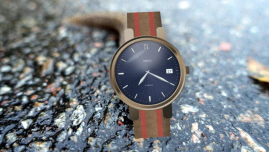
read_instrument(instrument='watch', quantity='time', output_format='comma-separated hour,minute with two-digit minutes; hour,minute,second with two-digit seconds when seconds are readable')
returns 7,20
